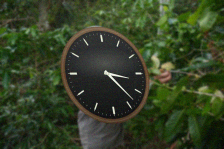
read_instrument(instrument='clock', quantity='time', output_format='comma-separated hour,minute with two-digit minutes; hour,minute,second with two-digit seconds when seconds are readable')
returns 3,23
